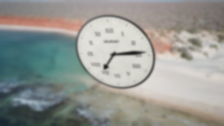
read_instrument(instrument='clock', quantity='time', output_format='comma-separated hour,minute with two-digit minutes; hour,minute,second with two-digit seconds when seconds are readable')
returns 7,14
